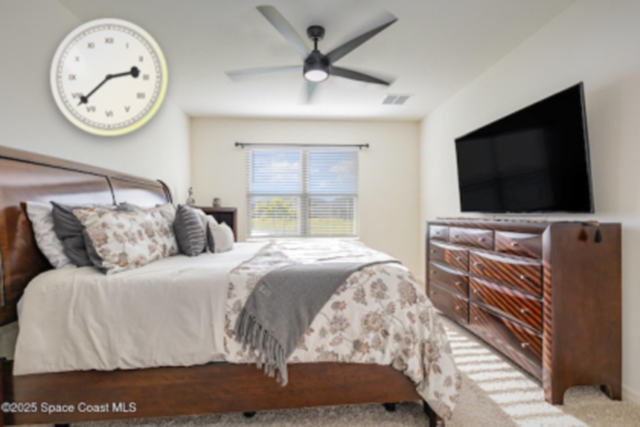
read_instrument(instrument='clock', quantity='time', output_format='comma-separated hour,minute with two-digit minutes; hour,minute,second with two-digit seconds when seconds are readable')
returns 2,38
